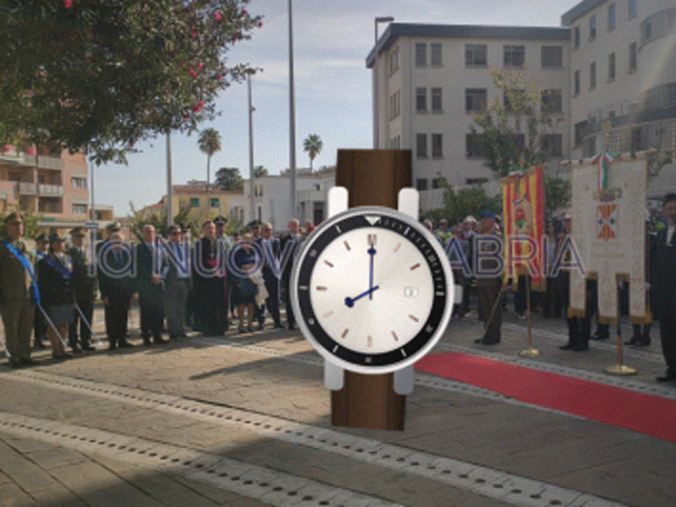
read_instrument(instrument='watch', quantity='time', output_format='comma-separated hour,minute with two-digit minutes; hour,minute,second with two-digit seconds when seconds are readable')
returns 8,00
